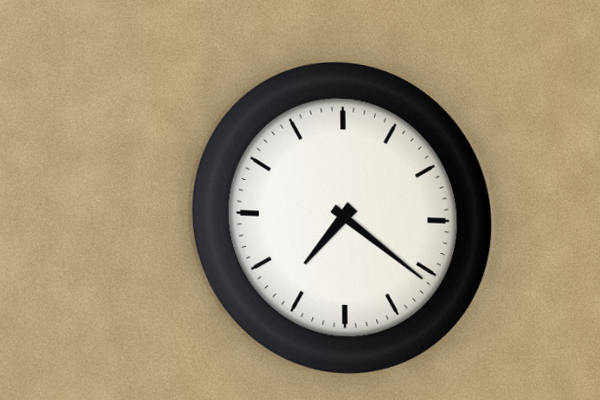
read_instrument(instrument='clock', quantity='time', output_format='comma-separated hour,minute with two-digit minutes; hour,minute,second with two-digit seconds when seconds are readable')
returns 7,21
